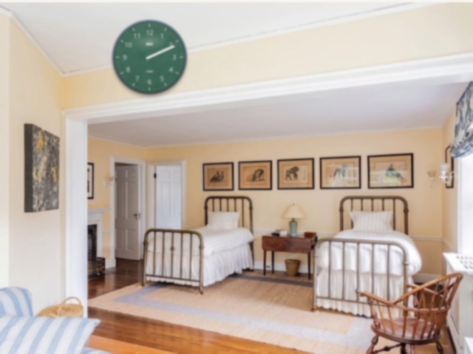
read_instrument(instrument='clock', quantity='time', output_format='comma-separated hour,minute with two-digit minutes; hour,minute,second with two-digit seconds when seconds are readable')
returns 2,11
